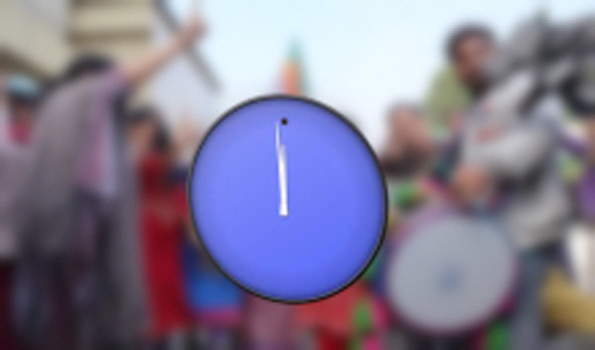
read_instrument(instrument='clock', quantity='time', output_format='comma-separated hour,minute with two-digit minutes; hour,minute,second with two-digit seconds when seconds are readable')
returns 11,59
